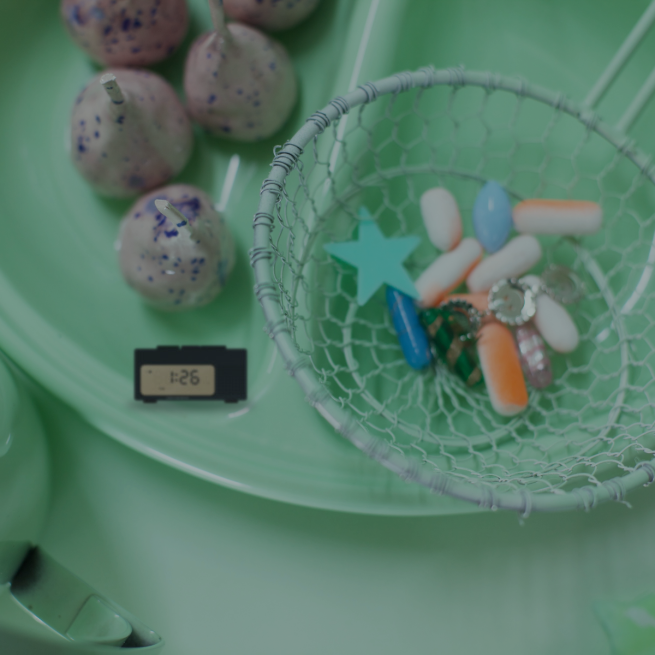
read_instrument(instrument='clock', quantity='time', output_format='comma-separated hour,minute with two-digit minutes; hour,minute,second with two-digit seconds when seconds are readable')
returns 1,26
